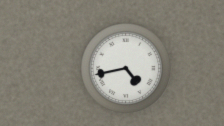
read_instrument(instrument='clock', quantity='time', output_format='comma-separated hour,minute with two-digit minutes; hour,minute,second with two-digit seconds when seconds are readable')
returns 4,43
